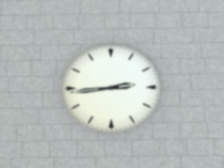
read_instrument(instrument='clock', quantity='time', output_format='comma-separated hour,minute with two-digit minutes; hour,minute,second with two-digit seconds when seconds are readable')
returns 2,44
